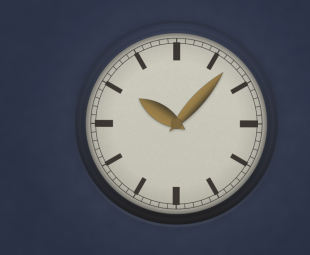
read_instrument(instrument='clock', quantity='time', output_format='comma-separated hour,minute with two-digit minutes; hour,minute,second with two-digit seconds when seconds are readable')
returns 10,07
